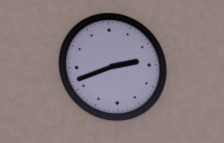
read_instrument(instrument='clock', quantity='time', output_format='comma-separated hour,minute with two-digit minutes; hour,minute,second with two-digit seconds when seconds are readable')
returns 2,42
